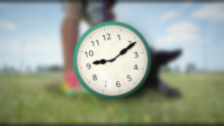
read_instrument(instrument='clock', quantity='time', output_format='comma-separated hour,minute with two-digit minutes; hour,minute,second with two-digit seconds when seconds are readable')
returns 9,11
